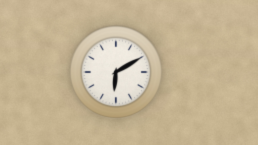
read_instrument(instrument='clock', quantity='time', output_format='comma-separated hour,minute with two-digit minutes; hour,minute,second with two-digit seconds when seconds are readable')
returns 6,10
